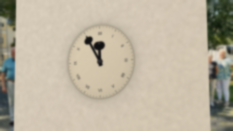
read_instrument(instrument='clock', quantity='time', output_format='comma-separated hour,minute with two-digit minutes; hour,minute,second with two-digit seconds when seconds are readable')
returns 11,55
